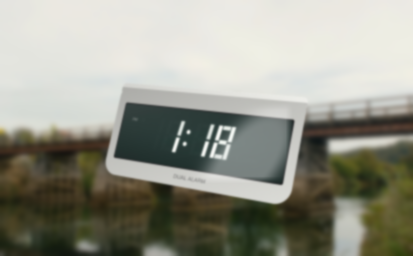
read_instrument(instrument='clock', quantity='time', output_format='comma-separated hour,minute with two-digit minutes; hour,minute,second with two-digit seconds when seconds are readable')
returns 1,18
